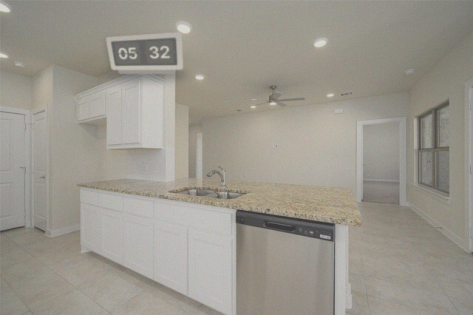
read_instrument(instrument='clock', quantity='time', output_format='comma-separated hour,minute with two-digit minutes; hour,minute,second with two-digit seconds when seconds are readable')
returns 5,32
